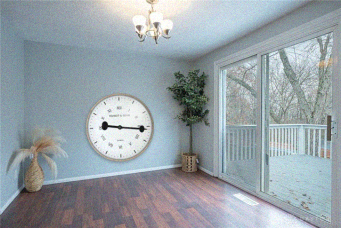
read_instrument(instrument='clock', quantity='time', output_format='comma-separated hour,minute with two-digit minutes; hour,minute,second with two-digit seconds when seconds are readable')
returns 9,16
